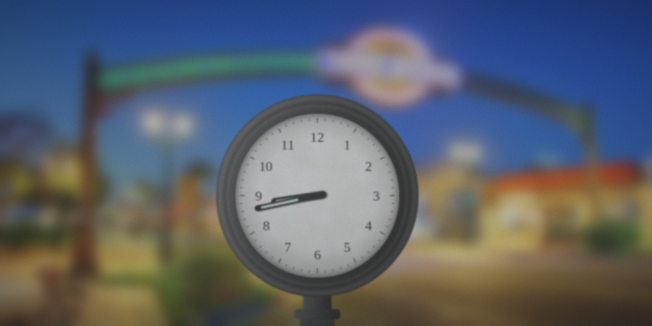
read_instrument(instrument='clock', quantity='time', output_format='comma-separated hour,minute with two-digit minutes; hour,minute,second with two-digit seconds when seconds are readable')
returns 8,43
